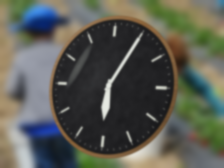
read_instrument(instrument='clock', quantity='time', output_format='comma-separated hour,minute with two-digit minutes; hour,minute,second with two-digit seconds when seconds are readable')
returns 6,05
